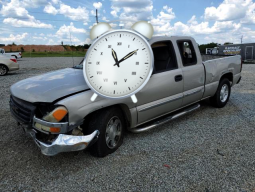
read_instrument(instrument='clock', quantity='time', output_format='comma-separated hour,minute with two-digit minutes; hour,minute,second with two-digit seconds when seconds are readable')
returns 11,09
